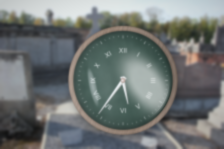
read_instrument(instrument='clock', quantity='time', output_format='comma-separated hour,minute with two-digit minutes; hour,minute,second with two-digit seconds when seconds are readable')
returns 5,36
